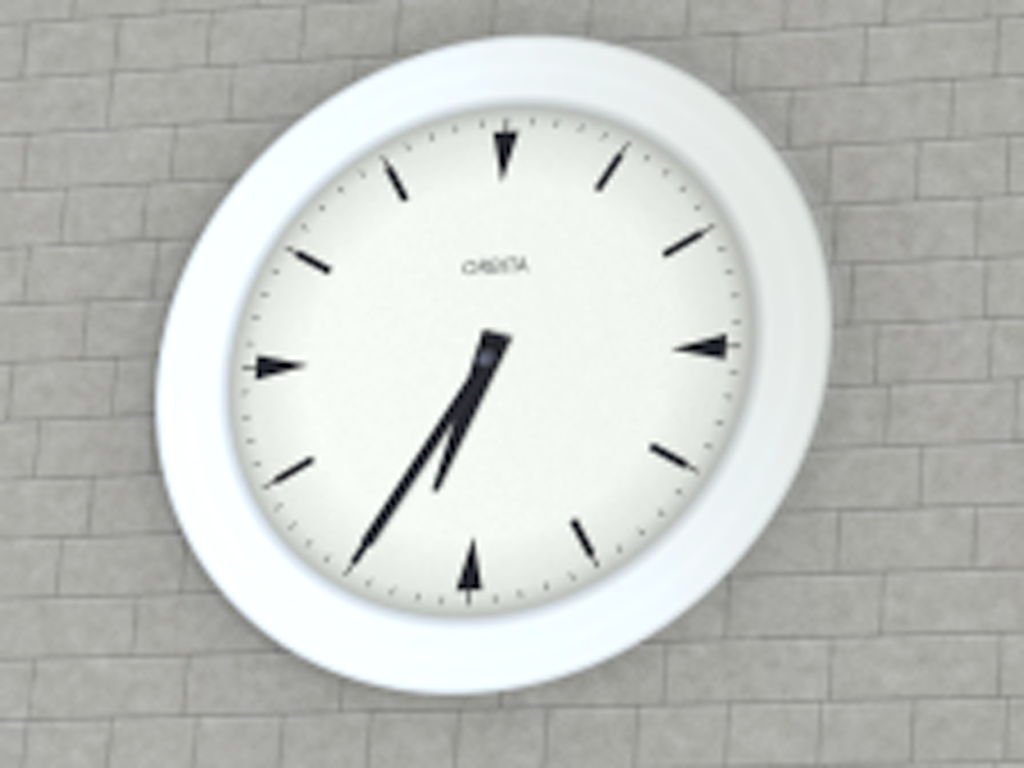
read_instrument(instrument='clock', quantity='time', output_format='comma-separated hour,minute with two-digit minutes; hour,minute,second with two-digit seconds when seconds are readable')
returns 6,35
